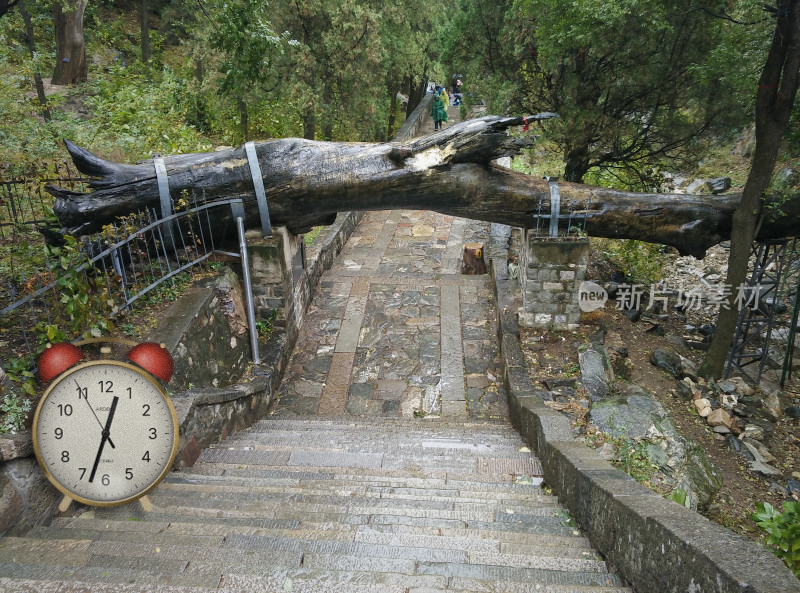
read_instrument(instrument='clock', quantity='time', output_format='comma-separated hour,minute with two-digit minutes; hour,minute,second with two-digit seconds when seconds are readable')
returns 12,32,55
